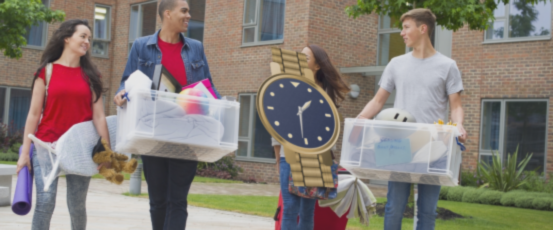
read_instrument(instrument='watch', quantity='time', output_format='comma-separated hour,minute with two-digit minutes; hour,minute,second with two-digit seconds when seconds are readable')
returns 1,31
